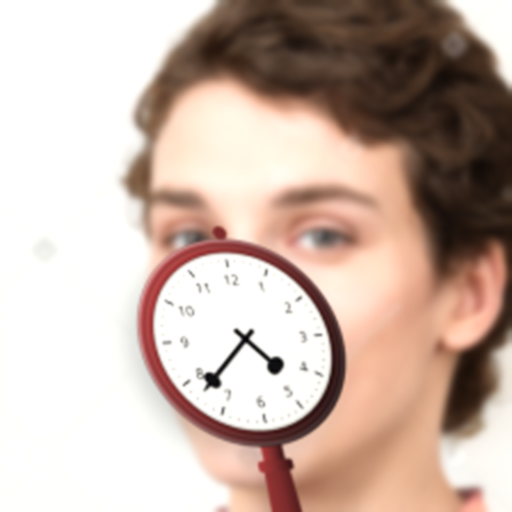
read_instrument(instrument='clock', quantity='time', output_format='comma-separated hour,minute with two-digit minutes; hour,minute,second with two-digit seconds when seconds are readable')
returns 4,38
